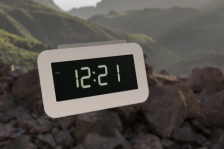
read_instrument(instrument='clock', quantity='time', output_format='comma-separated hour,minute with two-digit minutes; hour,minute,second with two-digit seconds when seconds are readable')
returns 12,21
